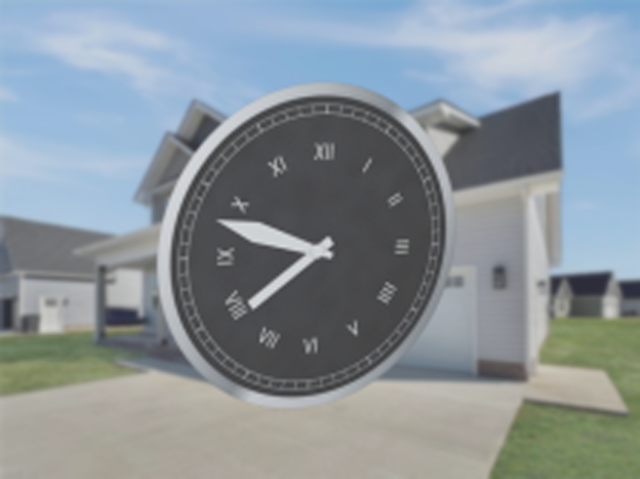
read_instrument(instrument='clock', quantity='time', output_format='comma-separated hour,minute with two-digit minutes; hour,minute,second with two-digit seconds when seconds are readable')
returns 7,48
